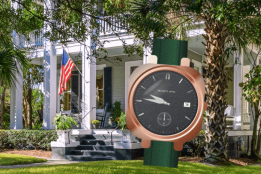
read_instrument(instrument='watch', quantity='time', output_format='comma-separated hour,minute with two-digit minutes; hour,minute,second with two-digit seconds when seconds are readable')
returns 9,46
